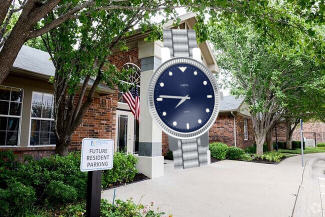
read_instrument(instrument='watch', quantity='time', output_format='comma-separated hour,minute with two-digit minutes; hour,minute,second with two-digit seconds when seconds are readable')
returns 7,46
